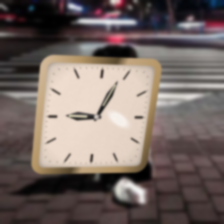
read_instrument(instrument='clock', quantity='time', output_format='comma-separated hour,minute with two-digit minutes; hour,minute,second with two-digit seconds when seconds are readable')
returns 9,04
